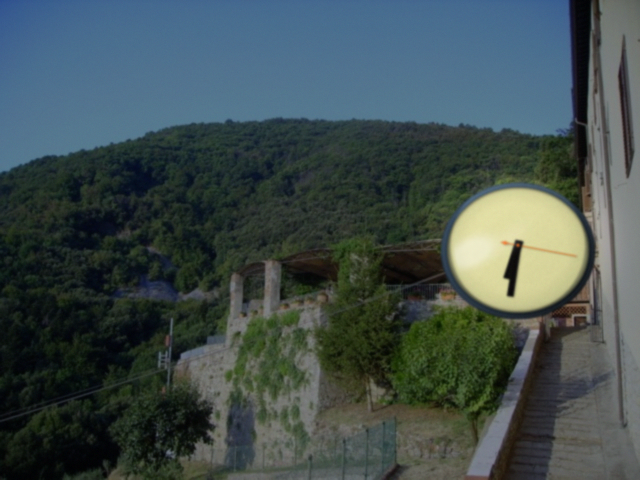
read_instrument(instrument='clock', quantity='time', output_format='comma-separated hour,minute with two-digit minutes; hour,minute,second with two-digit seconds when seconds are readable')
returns 6,31,17
